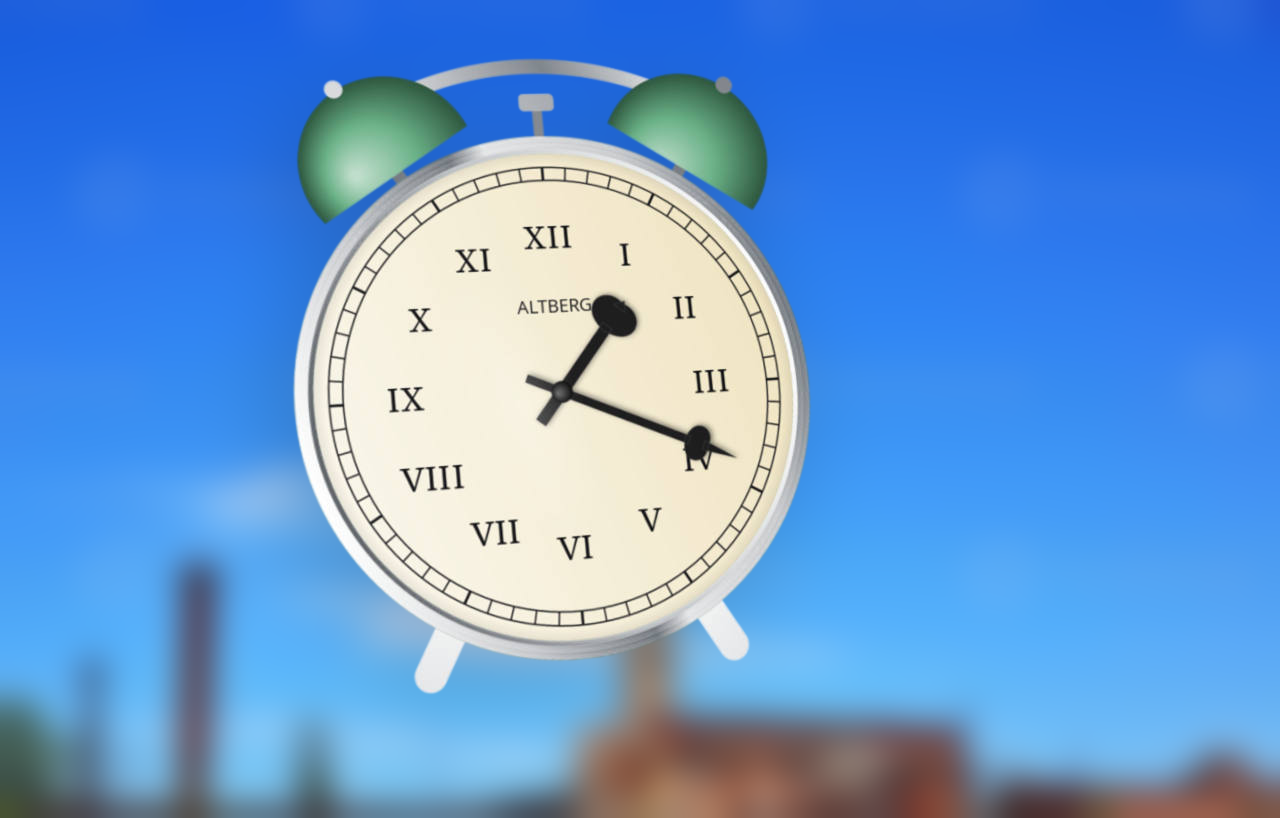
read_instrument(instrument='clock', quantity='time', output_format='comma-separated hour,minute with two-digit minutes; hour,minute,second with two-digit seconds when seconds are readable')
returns 1,19
